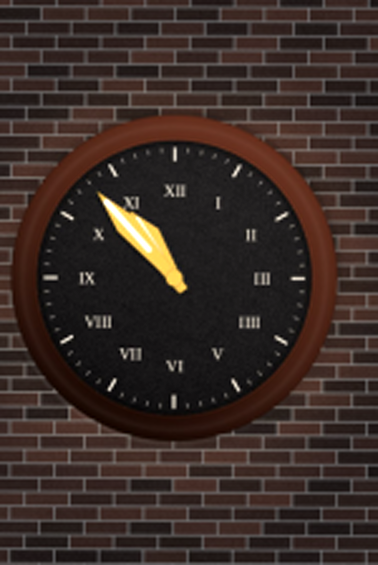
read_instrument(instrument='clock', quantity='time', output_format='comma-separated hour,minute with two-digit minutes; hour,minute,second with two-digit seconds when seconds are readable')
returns 10,53
